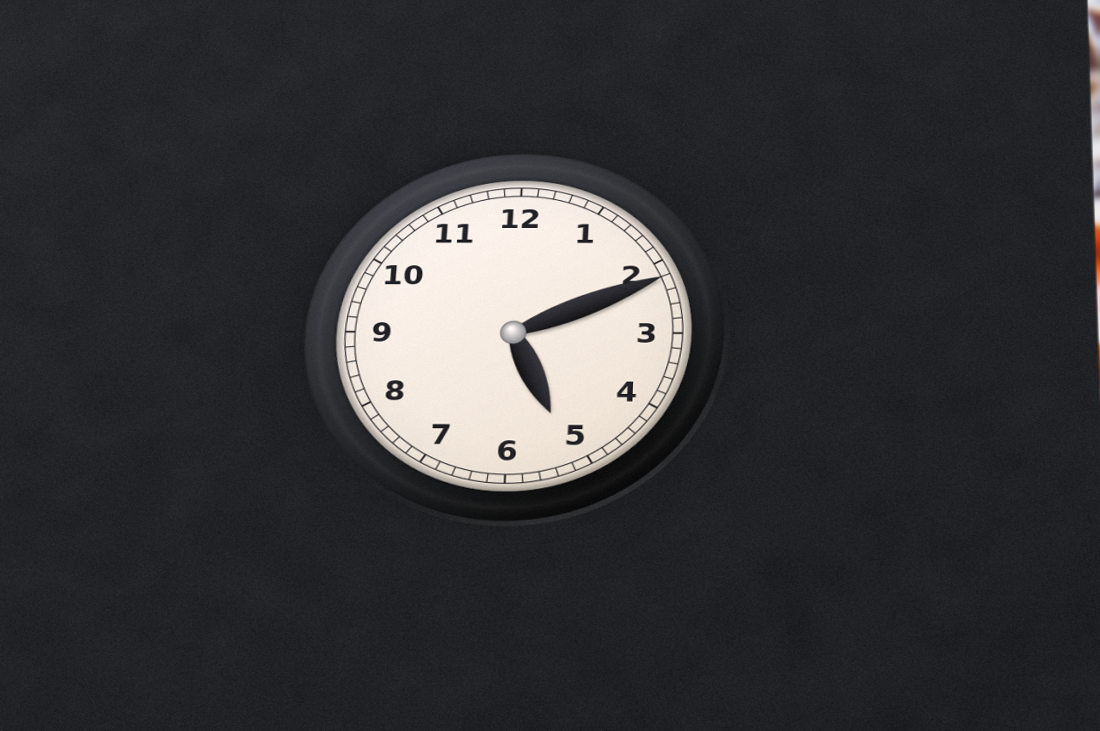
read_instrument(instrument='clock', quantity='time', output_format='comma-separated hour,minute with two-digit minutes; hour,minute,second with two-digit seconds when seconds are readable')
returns 5,11
